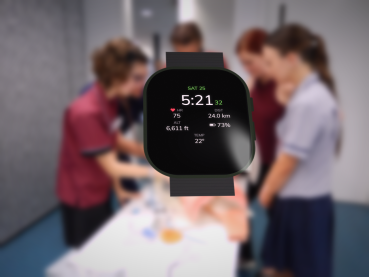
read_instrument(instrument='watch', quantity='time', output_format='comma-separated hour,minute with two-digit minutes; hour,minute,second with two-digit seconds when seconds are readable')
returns 5,21
